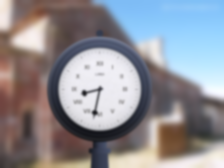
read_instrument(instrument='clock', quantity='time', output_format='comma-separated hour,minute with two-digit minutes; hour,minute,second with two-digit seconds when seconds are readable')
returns 8,32
